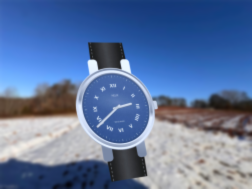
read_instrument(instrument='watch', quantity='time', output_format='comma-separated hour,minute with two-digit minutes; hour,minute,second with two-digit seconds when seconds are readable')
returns 2,39
